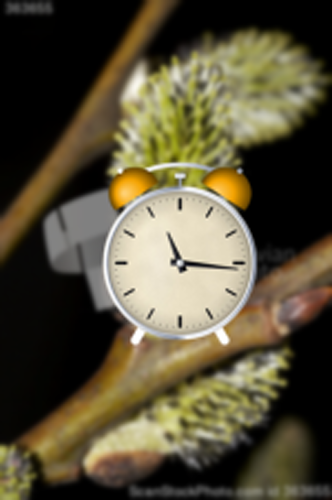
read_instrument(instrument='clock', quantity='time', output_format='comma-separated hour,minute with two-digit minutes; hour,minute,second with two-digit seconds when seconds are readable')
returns 11,16
